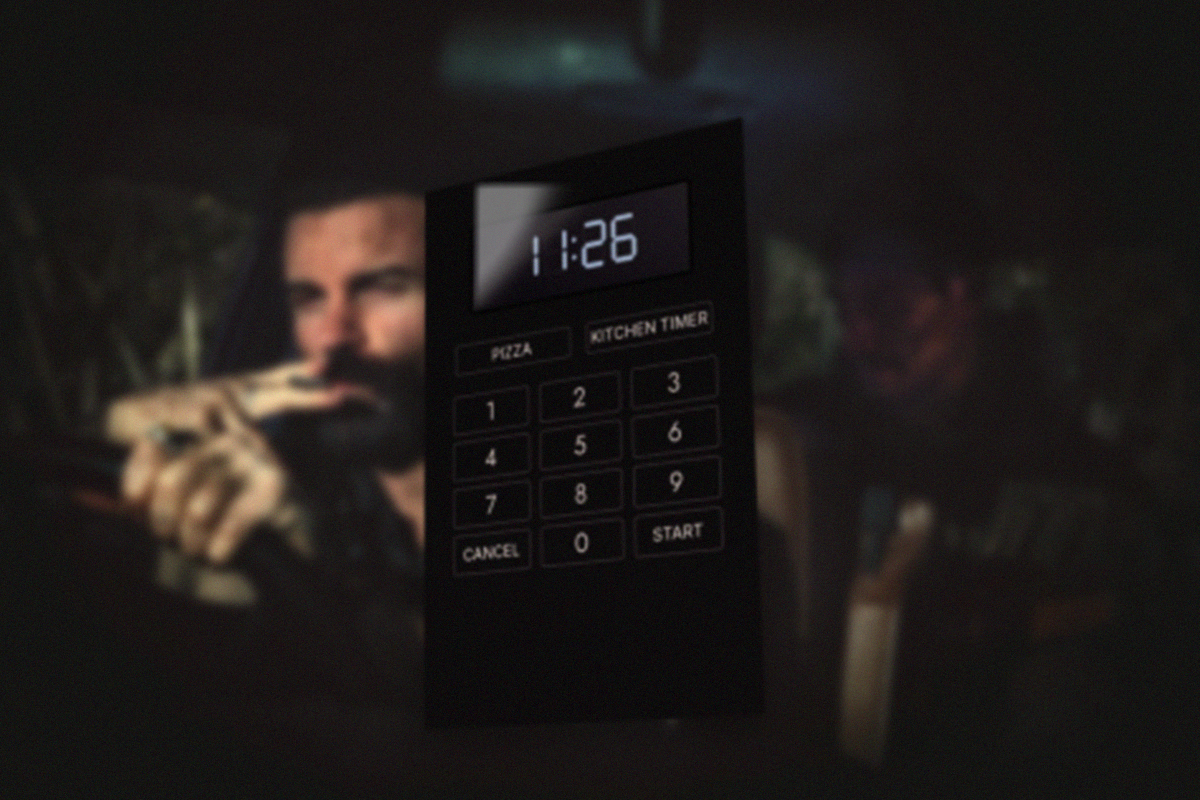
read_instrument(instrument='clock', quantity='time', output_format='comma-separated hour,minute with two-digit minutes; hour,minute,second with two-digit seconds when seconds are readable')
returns 11,26
